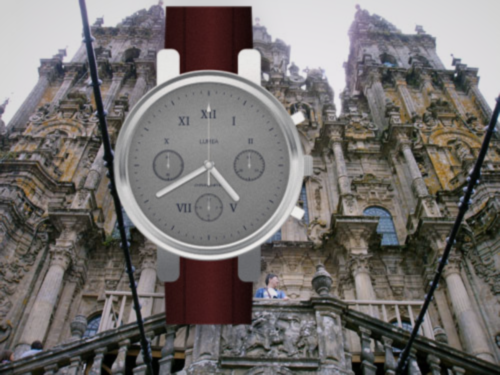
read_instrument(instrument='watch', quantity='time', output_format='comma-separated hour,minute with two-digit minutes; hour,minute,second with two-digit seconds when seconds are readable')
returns 4,40
